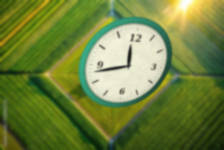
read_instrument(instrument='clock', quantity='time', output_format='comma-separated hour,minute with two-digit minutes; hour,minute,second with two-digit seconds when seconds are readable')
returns 11,43
